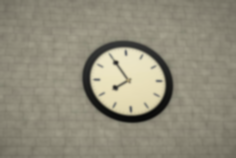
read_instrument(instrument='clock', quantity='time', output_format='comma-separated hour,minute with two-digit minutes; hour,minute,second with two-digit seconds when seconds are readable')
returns 7,55
